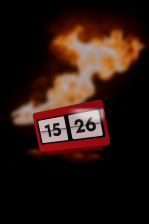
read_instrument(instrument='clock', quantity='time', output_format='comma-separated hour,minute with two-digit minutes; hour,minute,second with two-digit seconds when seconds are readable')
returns 15,26
